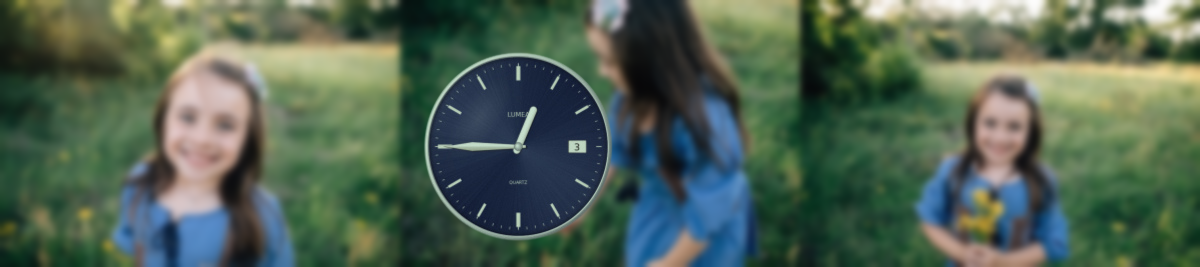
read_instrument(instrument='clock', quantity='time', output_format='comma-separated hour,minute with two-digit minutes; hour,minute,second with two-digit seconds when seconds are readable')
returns 12,45
